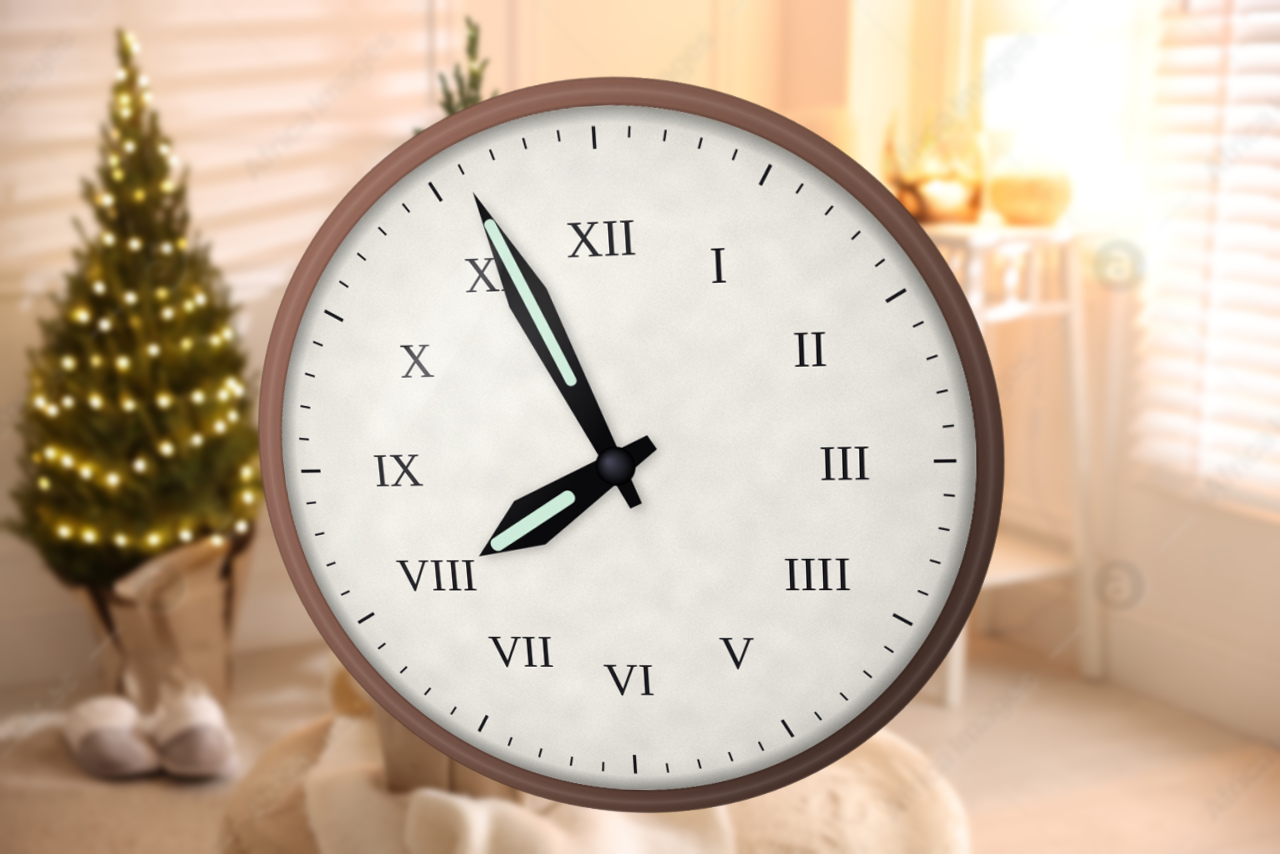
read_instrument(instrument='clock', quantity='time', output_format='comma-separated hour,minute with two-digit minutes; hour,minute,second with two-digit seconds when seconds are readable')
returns 7,56
